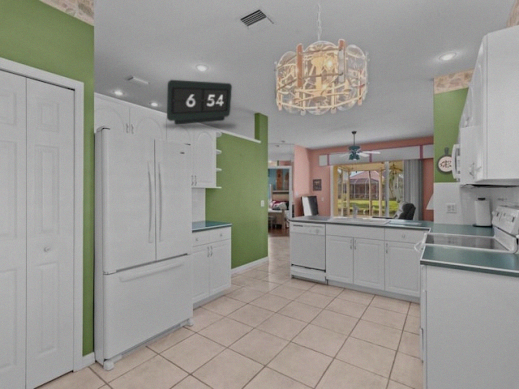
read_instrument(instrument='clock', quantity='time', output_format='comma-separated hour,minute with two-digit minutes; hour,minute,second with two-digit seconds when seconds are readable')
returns 6,54
